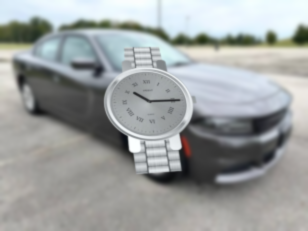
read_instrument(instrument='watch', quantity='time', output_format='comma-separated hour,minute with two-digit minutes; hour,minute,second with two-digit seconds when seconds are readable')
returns 10,15
